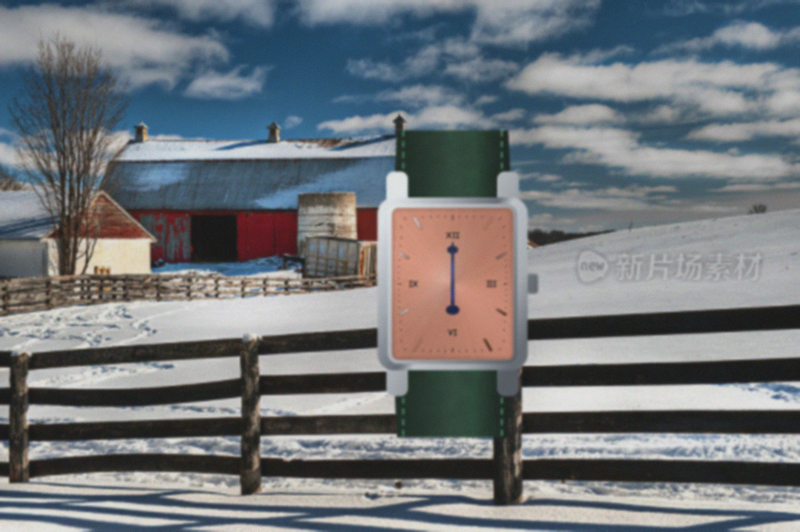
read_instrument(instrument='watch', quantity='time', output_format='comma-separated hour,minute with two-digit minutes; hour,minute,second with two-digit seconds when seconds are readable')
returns 6,00
